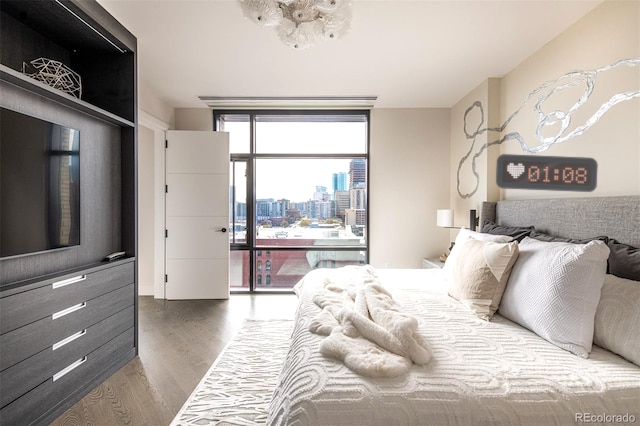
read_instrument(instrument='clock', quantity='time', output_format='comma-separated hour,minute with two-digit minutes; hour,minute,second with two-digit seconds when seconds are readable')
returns 1,08
